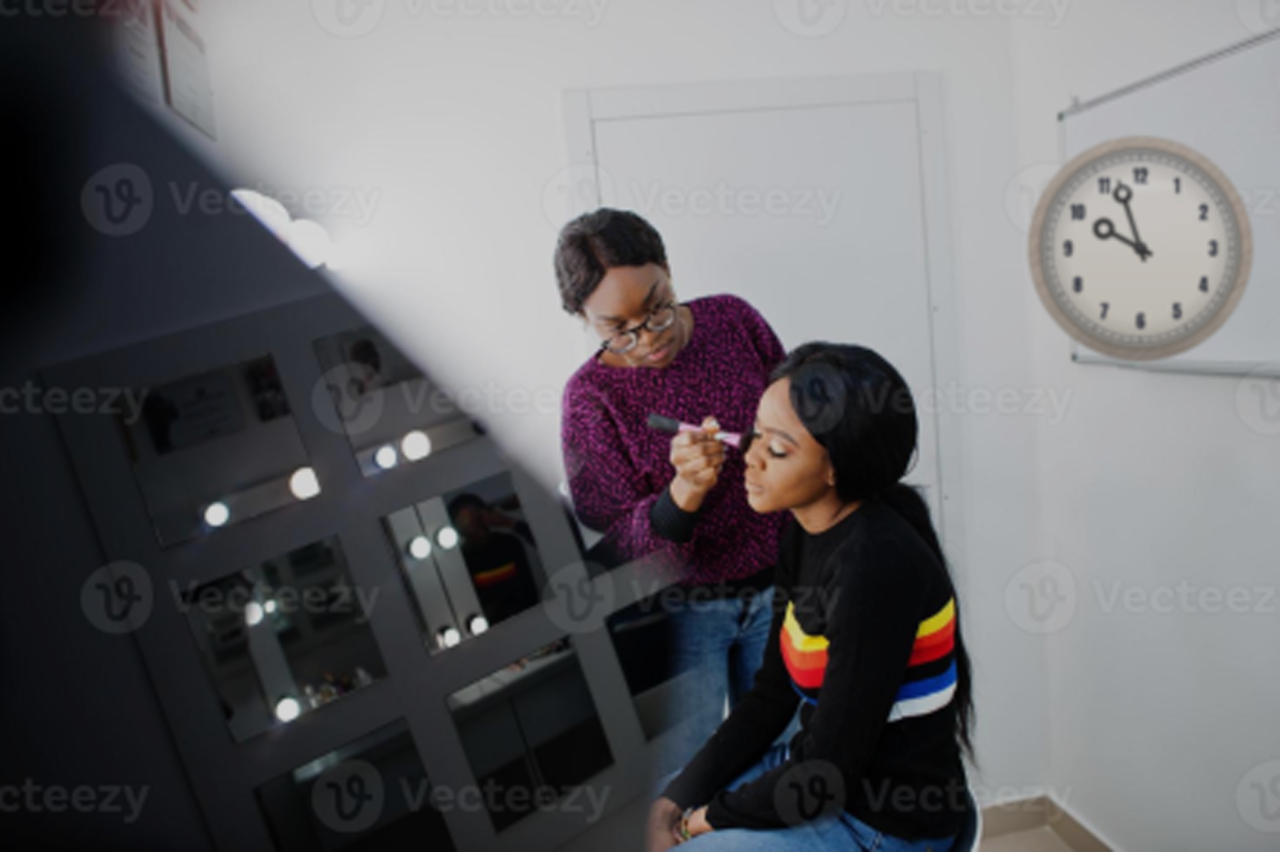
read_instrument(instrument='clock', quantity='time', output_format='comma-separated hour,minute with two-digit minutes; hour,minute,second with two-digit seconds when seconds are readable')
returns 9,57
